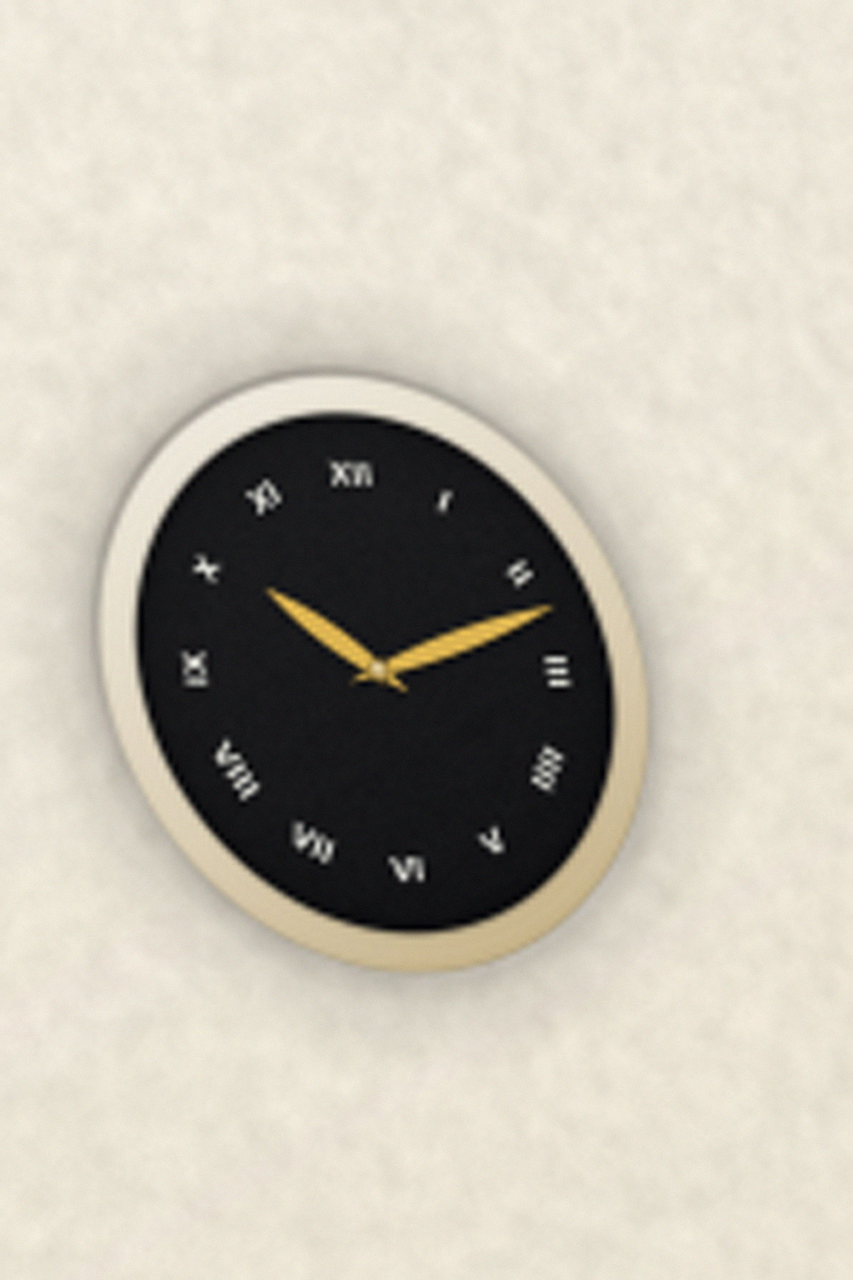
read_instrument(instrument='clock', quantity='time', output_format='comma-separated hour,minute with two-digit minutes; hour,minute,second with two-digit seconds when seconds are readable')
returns 10,12
